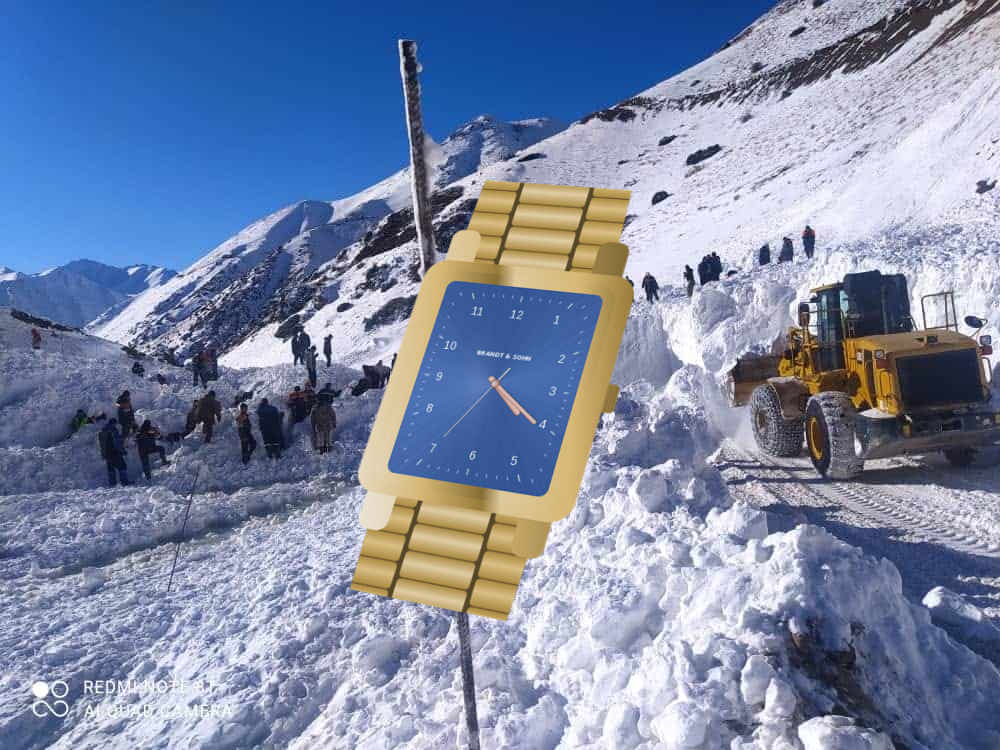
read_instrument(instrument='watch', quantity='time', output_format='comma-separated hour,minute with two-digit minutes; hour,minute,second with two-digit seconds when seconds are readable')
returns 4,20,35
